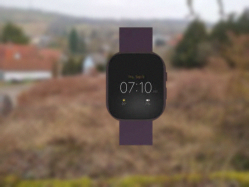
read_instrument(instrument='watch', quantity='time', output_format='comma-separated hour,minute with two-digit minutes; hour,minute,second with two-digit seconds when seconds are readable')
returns 7,10
